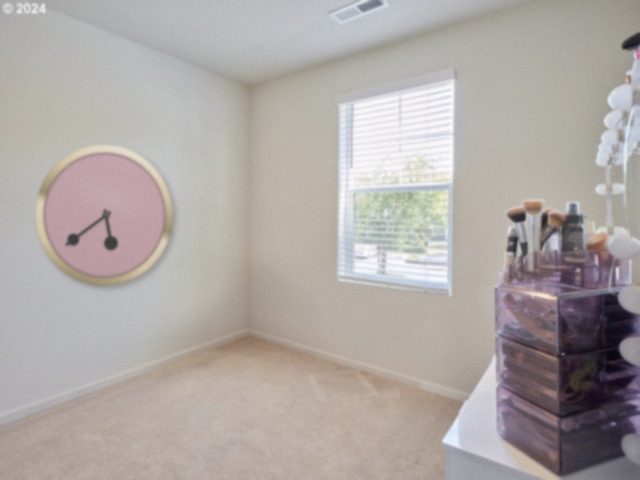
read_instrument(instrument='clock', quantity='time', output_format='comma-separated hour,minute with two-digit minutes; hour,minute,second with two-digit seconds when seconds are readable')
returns 5,39
